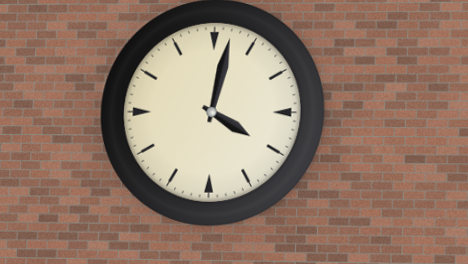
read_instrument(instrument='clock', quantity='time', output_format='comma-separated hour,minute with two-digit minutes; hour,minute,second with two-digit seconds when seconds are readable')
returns 4,02
